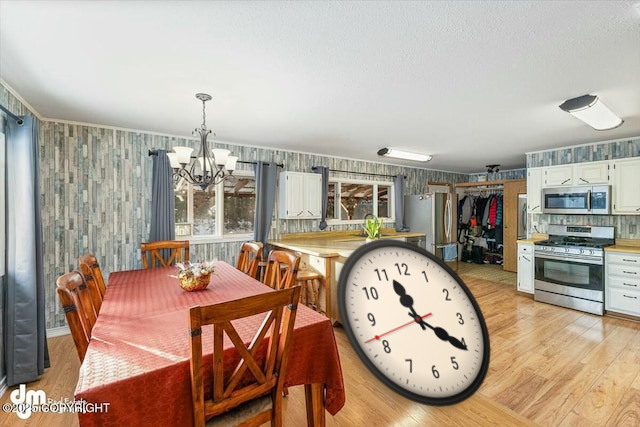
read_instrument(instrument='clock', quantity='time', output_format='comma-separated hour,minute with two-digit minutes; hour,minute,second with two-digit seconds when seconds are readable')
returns 11,20,42
